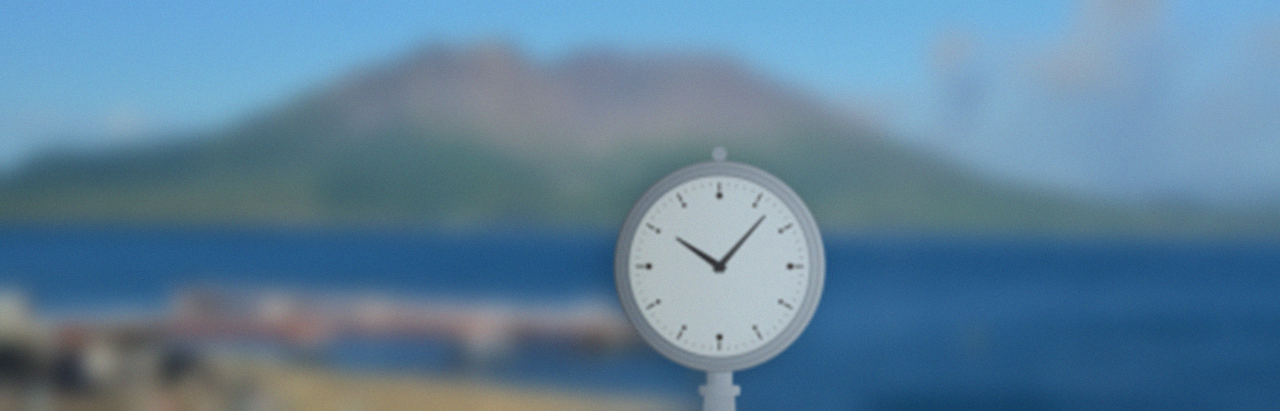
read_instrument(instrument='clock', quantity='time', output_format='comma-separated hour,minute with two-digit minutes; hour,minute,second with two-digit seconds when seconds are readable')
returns 10,07
